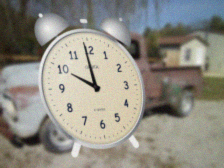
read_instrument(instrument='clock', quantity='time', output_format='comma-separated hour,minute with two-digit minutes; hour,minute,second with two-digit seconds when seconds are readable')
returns 9,59
